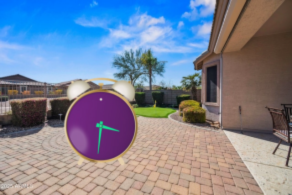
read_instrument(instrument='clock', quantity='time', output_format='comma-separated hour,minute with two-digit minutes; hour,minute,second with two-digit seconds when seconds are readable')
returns 3,31
